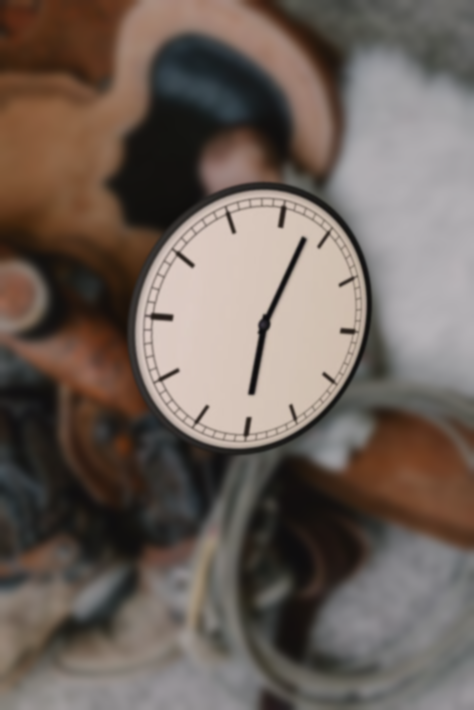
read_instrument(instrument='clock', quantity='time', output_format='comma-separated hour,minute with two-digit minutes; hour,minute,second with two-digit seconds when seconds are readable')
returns 6,03
